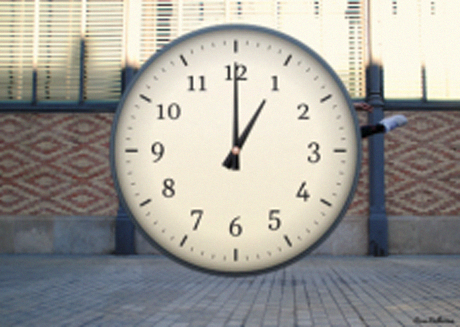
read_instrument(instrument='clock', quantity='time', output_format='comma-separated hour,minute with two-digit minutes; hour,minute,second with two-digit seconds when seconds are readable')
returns 1,00
